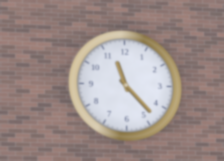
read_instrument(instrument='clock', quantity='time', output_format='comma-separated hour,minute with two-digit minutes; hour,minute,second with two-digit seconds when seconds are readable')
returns 11,23
